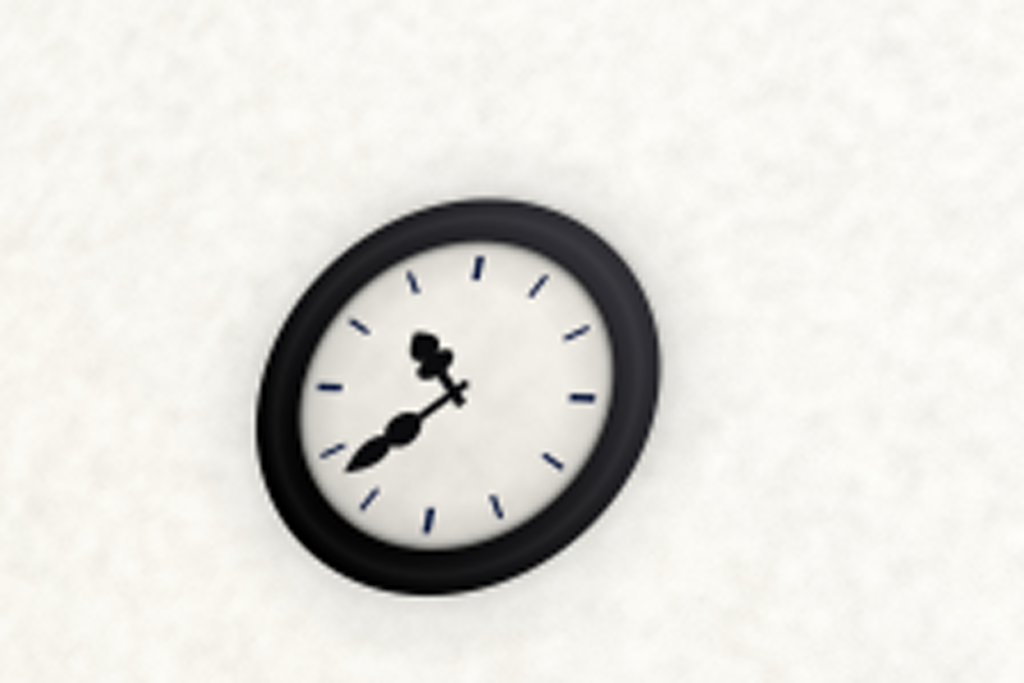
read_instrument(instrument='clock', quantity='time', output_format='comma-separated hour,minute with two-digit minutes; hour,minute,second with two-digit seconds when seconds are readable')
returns 10,38
